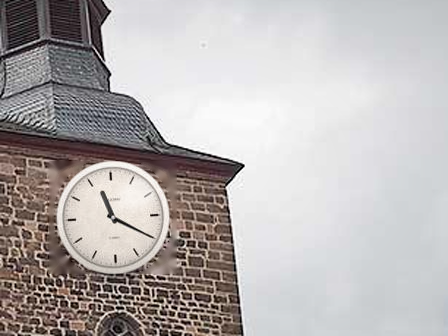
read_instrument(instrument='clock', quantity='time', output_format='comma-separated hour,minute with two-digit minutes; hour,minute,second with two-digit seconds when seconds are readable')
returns 11,20
